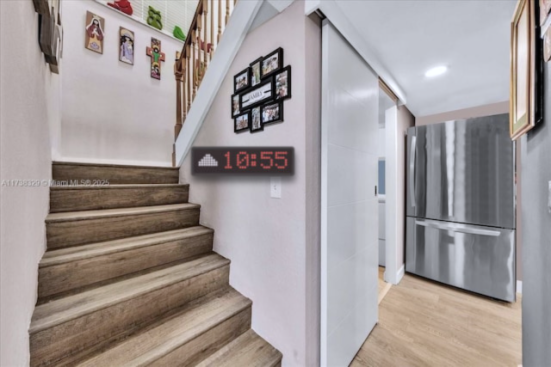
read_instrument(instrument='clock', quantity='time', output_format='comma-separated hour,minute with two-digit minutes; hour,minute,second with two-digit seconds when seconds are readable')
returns 10,55
